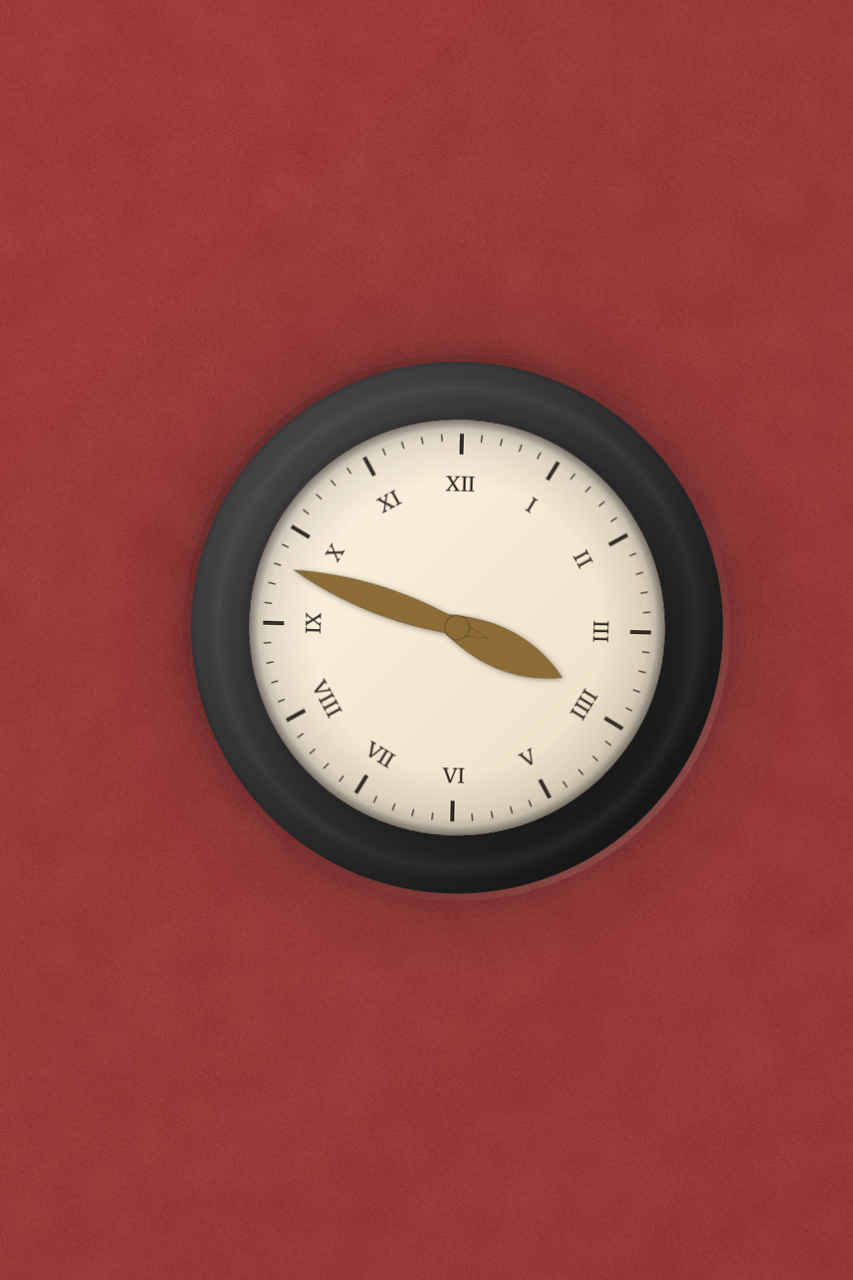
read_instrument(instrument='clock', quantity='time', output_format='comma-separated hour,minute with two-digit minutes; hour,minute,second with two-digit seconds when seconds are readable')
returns 3,48
